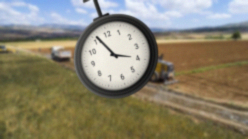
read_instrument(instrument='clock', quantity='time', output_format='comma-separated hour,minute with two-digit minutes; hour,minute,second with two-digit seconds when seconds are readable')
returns 3,56
